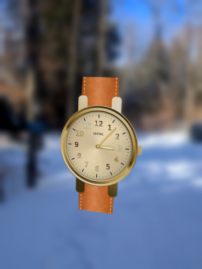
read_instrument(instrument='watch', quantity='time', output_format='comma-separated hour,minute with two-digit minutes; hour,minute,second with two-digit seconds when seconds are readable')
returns 3,07
